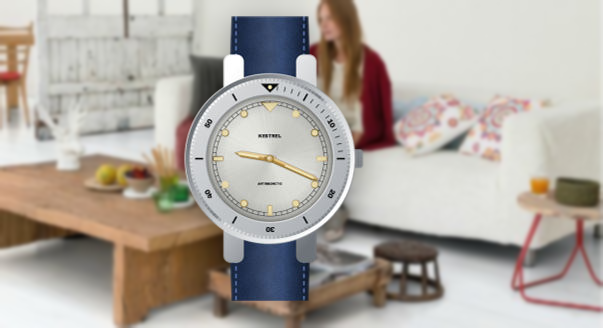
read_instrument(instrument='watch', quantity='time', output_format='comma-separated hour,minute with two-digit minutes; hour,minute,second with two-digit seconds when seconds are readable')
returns 9,19
